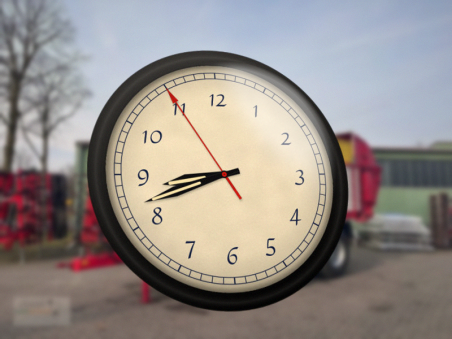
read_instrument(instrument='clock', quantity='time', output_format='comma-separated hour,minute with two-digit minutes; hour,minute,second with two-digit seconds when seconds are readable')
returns 8,41,55
